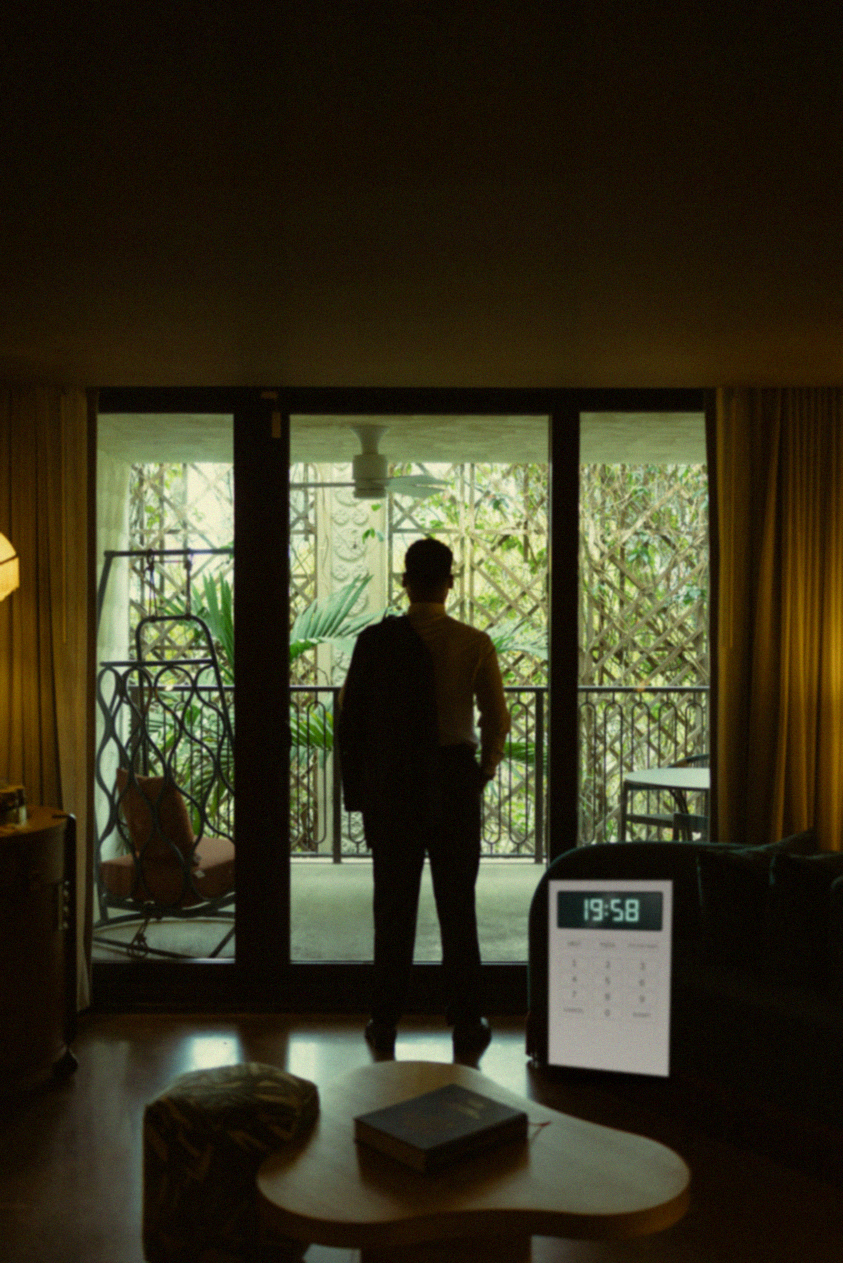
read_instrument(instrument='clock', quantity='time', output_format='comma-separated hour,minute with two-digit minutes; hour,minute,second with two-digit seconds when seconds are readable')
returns 19,58
